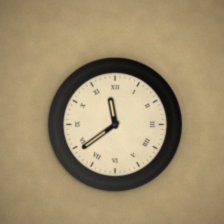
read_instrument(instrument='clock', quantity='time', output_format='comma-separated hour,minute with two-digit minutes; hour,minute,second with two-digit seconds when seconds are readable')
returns 11,39
